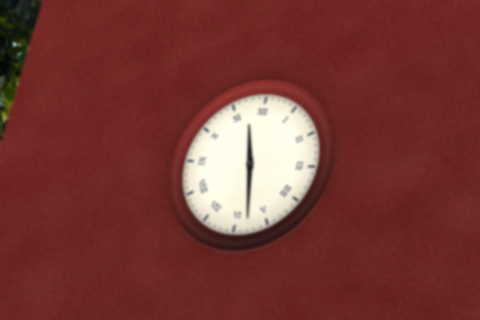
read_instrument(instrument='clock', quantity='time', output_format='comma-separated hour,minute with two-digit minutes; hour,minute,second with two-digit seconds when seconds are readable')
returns 11,28
